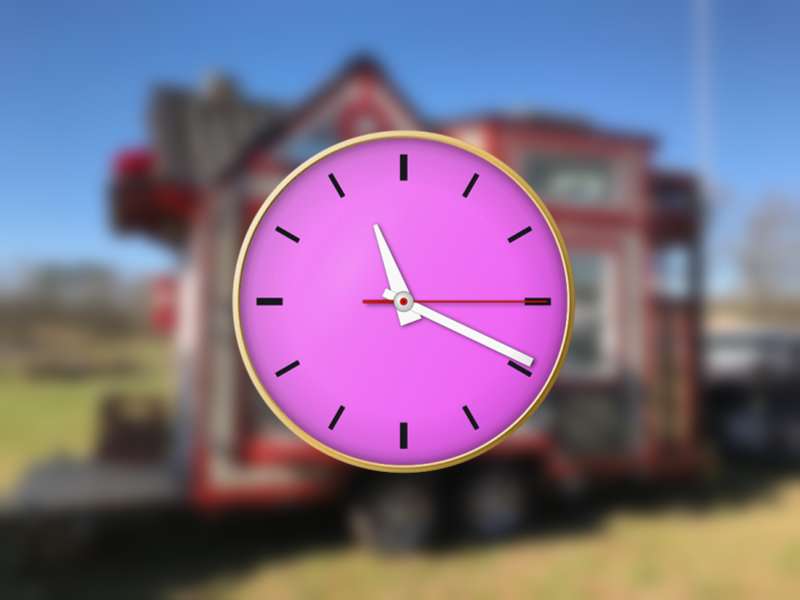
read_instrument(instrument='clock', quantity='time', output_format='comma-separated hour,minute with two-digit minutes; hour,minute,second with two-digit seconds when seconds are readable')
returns 11,19,15
